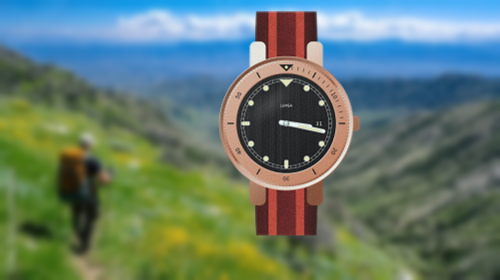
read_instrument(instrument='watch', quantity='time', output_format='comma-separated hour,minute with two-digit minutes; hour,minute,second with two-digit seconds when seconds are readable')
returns 3,17
